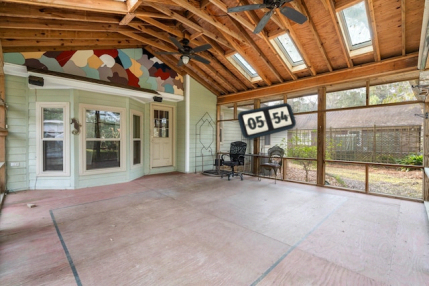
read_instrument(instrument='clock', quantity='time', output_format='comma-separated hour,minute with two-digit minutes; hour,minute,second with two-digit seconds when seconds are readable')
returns 5,54
